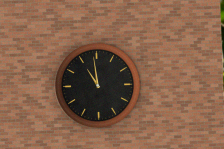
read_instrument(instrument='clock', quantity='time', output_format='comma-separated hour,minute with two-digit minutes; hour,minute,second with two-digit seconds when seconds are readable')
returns 10,59
